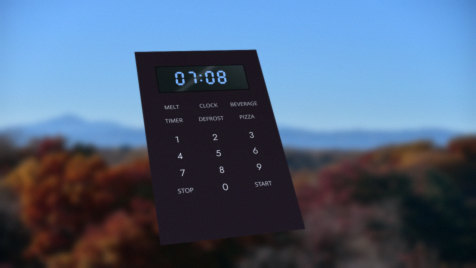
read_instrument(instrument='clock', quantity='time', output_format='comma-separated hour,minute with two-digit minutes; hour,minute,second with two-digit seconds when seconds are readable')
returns 7,08
